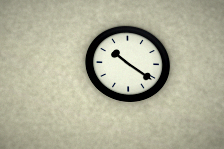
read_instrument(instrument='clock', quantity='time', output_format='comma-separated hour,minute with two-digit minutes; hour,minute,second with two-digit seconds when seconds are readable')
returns 10,21
